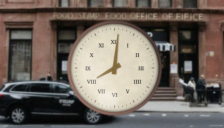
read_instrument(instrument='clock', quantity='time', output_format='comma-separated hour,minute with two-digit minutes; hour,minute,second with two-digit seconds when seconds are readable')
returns 8,01
